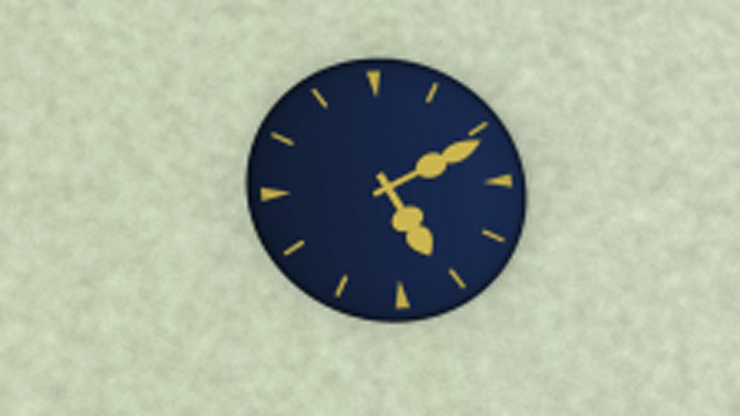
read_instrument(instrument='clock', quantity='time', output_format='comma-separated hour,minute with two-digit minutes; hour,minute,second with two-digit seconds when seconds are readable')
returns 5,11
